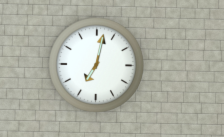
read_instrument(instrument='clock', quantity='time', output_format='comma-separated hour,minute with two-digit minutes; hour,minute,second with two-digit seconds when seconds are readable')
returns 7,02
